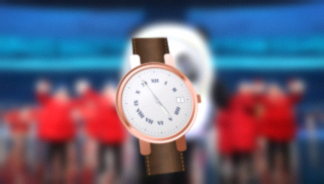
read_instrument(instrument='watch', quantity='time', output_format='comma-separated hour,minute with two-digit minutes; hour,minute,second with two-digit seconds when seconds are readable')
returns 4,55
